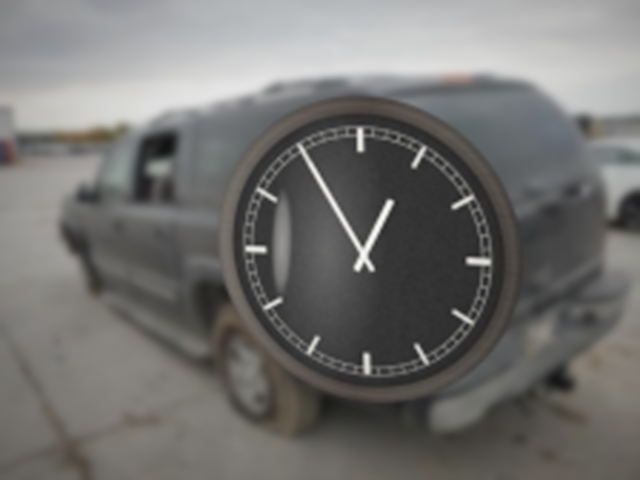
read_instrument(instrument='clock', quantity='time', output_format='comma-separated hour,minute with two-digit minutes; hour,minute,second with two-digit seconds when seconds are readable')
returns 12,55
